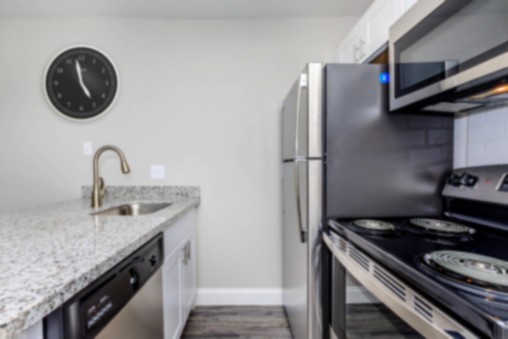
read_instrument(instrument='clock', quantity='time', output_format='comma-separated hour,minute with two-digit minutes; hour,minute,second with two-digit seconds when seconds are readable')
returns 4,58
